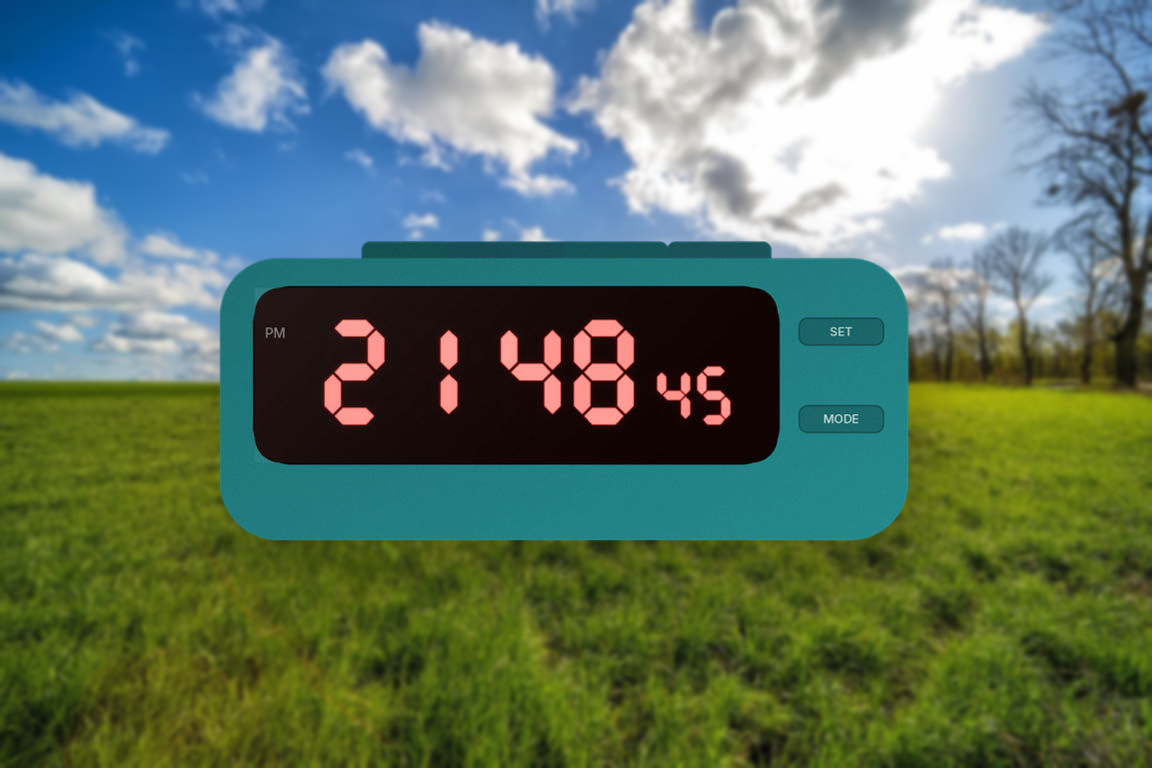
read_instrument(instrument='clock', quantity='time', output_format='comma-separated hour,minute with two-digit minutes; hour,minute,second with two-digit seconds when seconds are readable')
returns 21,48,45
